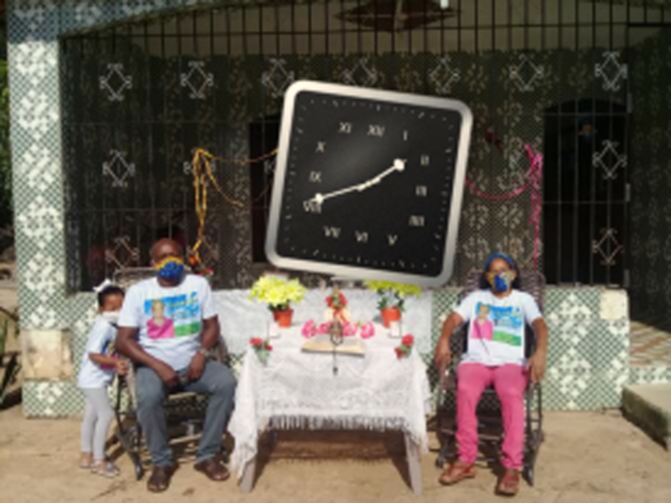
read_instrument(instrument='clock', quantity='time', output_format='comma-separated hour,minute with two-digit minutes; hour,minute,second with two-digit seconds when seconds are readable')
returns 1,41
